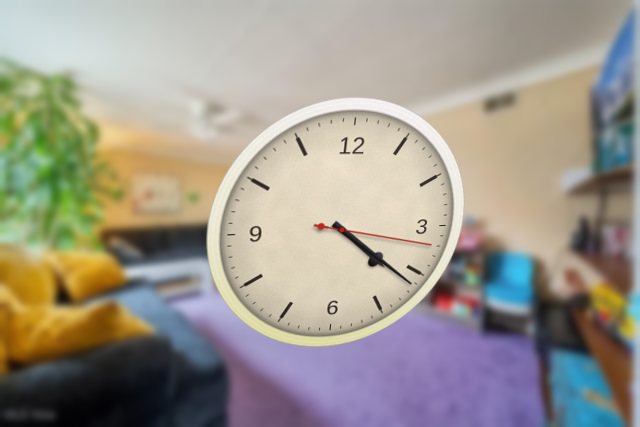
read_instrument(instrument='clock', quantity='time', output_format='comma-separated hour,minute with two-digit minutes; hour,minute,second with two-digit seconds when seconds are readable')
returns 4,21,17
